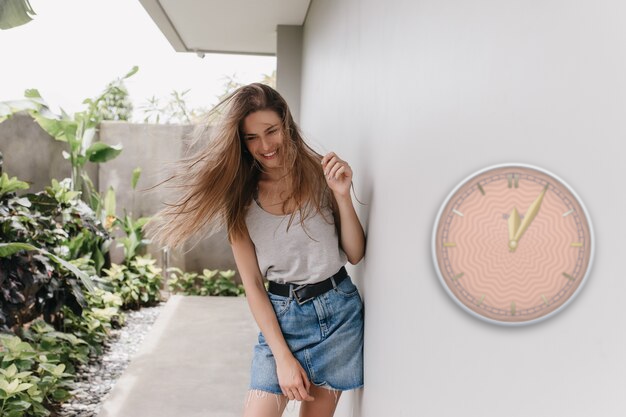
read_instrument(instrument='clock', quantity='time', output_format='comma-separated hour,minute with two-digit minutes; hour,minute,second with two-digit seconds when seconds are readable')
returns 12,05
